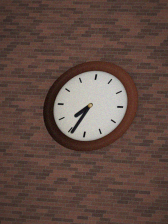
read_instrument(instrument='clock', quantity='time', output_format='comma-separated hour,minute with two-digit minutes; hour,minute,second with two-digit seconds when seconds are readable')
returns 7,34
